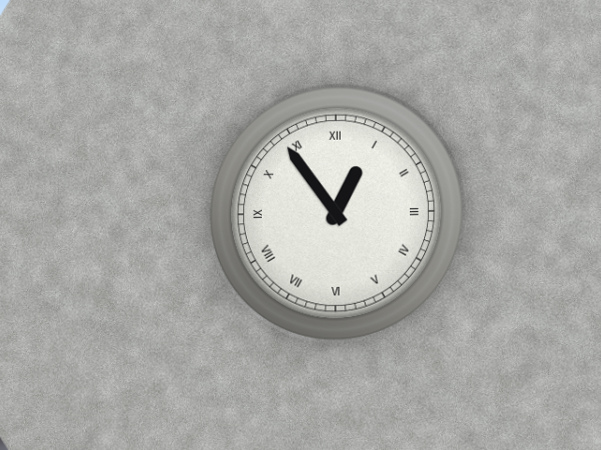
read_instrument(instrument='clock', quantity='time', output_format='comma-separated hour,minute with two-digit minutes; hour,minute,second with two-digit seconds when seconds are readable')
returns 12,54
